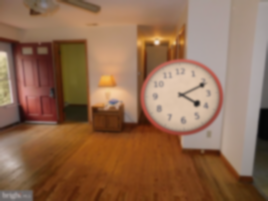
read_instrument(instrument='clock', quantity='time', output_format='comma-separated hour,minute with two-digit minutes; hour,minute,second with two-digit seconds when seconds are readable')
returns 4,11
